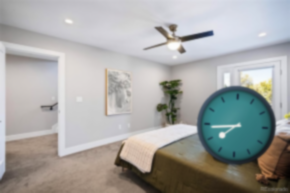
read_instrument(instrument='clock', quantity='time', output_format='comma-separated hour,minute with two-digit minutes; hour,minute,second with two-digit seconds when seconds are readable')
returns 7,44
